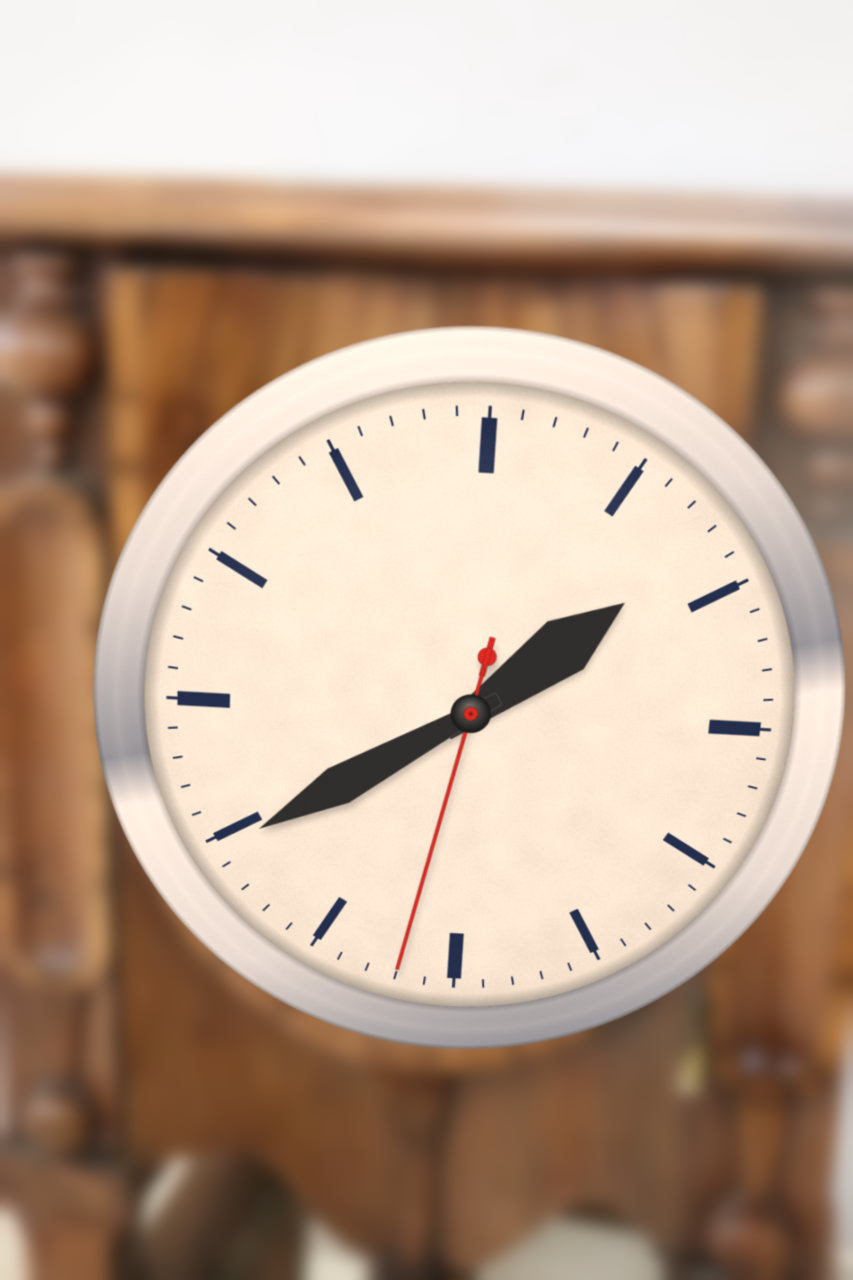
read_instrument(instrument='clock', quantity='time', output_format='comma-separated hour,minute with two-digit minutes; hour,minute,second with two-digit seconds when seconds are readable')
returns 1,39,32
